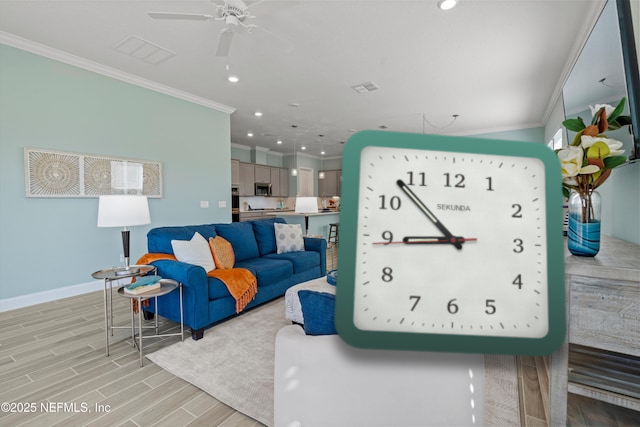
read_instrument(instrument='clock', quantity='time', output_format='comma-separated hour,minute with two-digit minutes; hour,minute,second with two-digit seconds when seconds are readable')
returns 8,52,44
